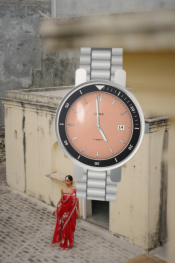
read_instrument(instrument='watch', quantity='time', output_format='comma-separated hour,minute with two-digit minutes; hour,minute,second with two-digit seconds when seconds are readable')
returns 4,59
